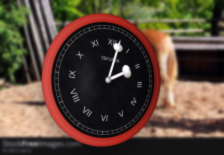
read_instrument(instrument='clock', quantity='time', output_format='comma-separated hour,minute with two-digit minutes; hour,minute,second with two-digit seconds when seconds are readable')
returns 2,02
